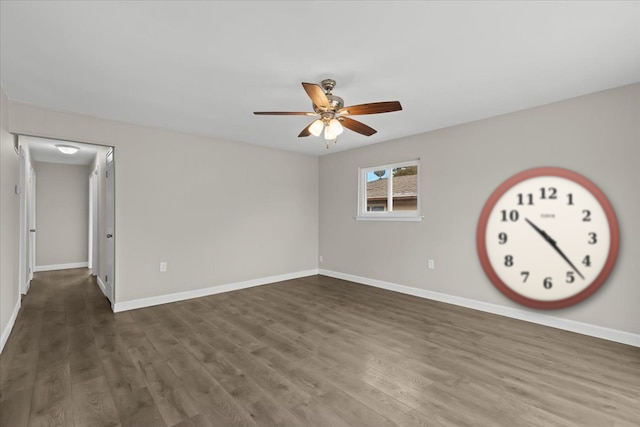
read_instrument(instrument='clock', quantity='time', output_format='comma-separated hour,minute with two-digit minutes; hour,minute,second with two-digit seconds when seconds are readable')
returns 10,23
